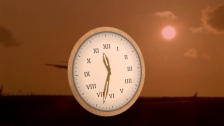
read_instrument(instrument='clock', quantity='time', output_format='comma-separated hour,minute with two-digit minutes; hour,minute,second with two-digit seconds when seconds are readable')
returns 11,33
